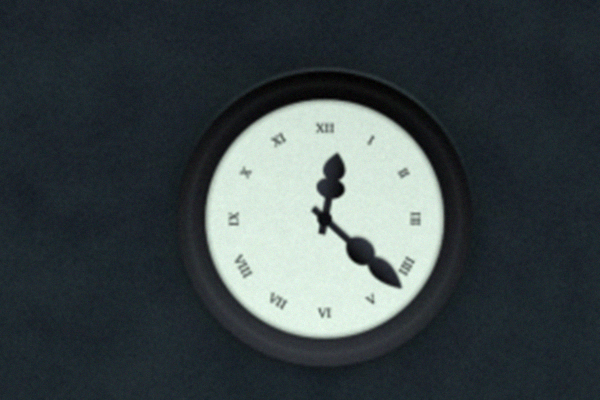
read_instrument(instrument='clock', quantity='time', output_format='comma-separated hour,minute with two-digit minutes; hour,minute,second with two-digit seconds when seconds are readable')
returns 12,22
